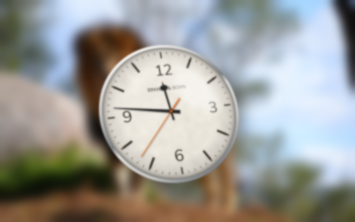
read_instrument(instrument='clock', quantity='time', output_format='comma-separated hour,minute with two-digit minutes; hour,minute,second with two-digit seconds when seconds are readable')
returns 11,46,37
